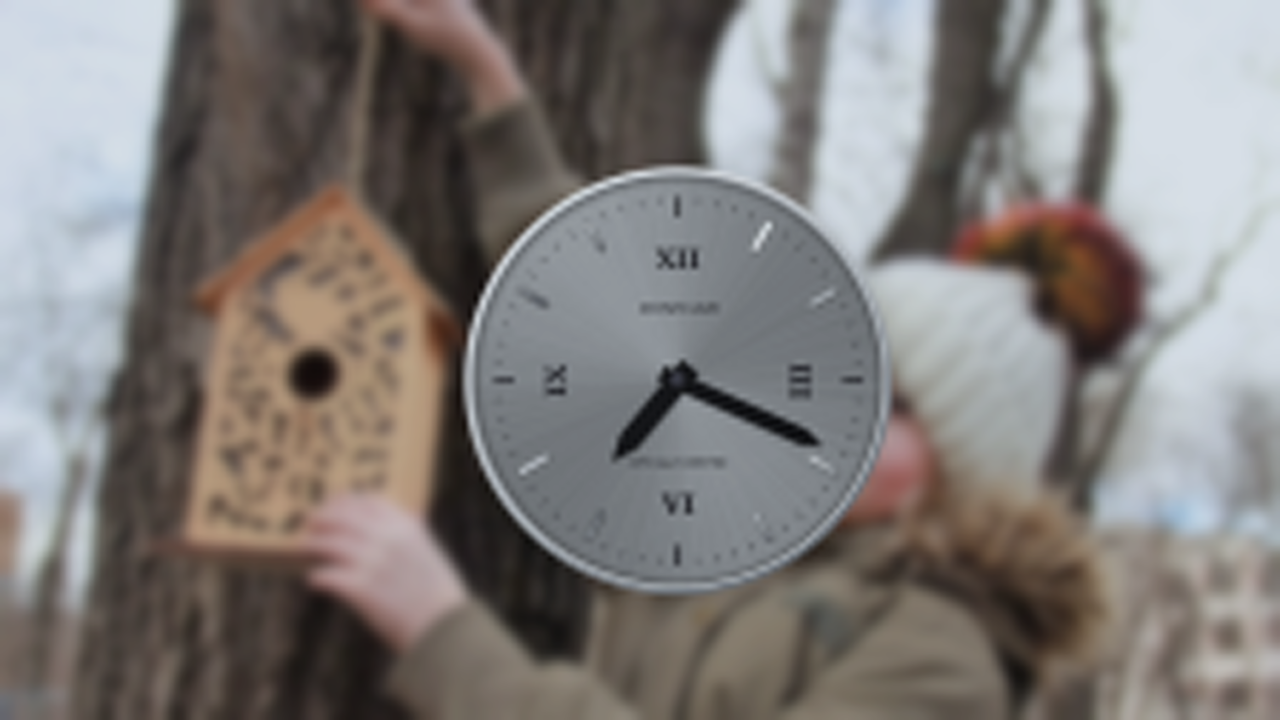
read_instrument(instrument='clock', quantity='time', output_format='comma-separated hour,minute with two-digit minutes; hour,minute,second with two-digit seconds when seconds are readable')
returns 7,19
